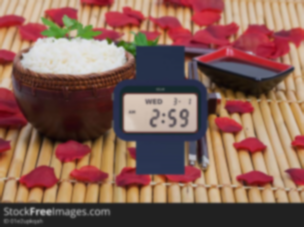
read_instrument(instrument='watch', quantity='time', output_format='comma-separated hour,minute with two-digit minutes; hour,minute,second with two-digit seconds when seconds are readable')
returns 2,59
